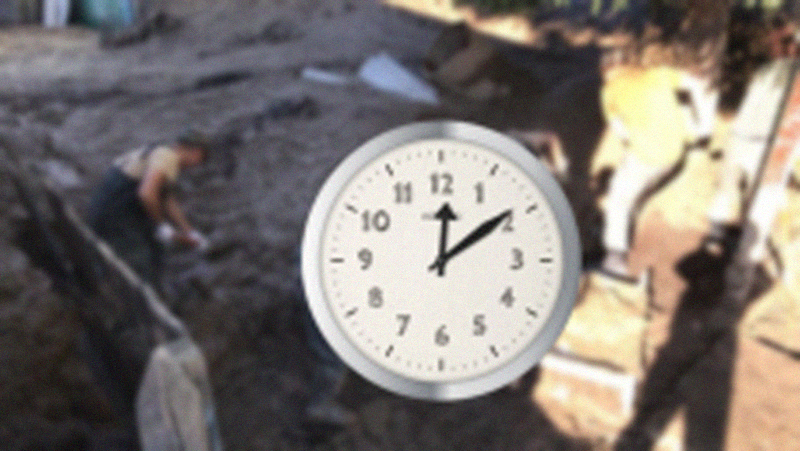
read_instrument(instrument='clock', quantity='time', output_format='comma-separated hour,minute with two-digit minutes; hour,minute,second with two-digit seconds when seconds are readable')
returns 12,09
